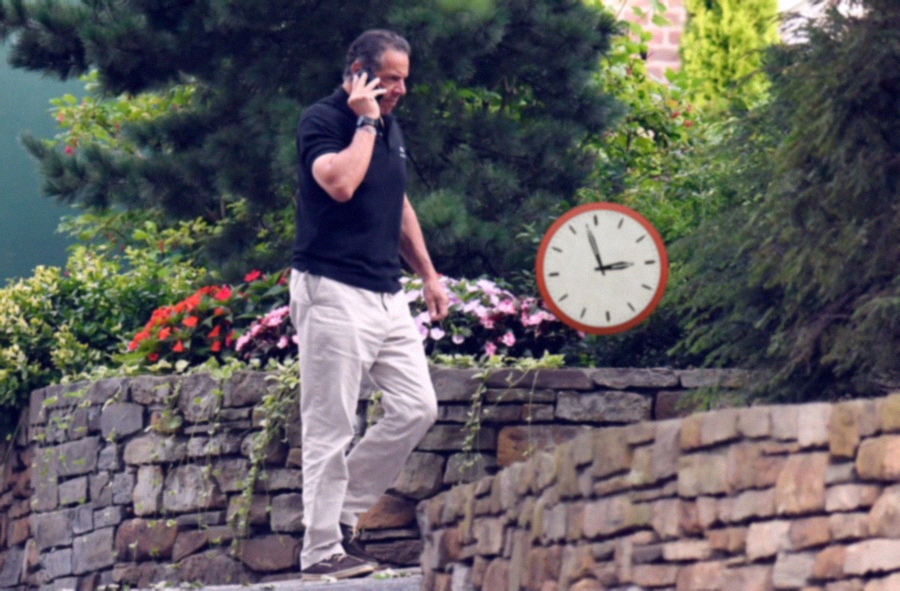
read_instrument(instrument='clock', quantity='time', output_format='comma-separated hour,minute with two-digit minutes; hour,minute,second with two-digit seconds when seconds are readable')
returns 2,58
